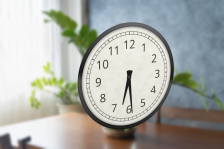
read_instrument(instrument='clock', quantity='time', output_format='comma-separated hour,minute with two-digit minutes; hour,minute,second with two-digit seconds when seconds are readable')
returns 6,29
